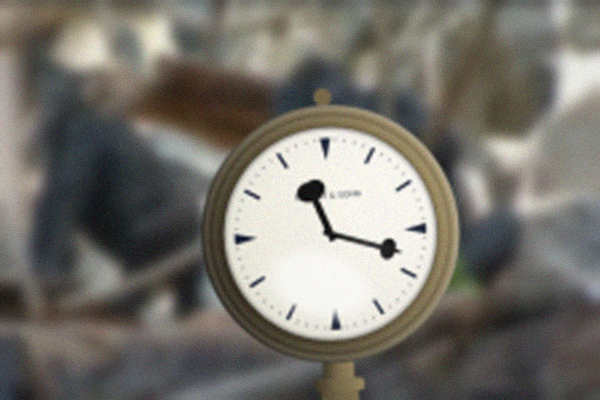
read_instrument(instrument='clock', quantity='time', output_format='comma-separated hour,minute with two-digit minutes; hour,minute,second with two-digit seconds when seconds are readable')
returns 11,18
